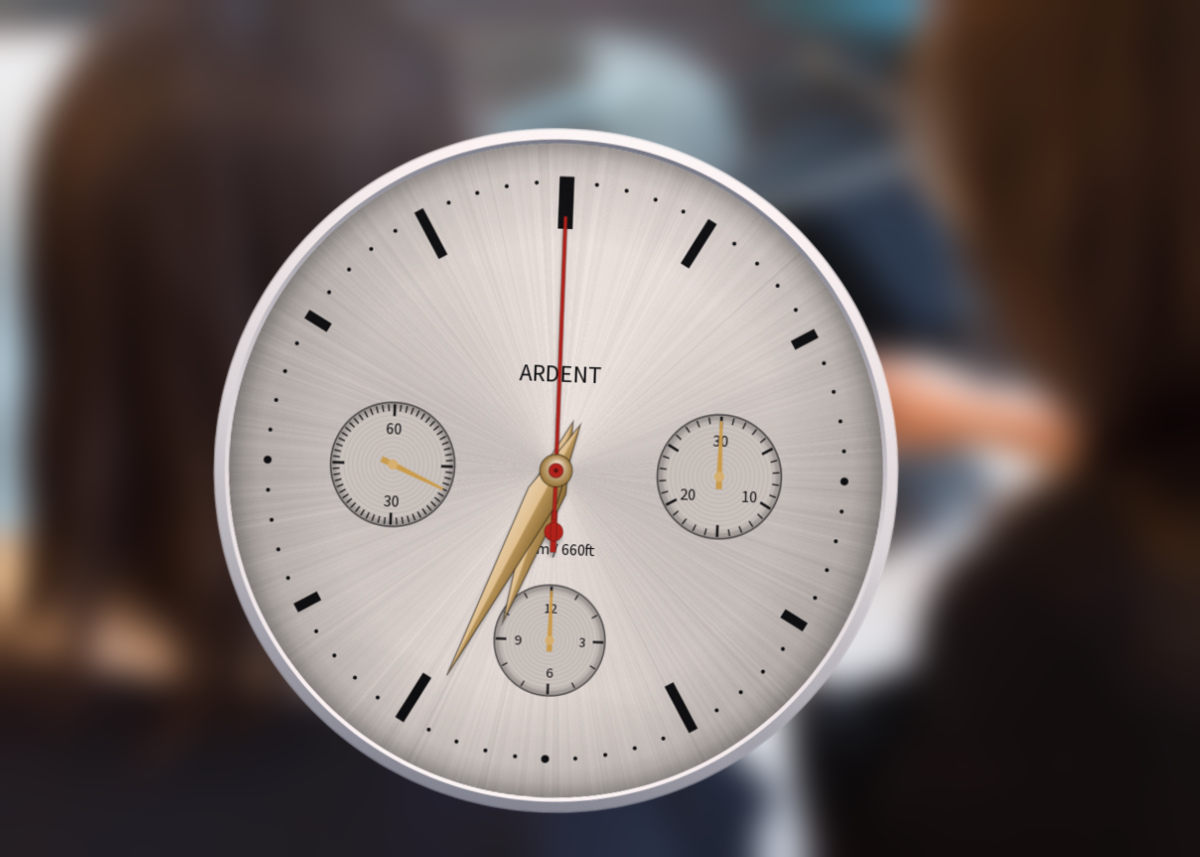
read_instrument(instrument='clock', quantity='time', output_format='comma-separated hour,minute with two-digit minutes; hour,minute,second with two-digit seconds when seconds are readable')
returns 6,34,19
